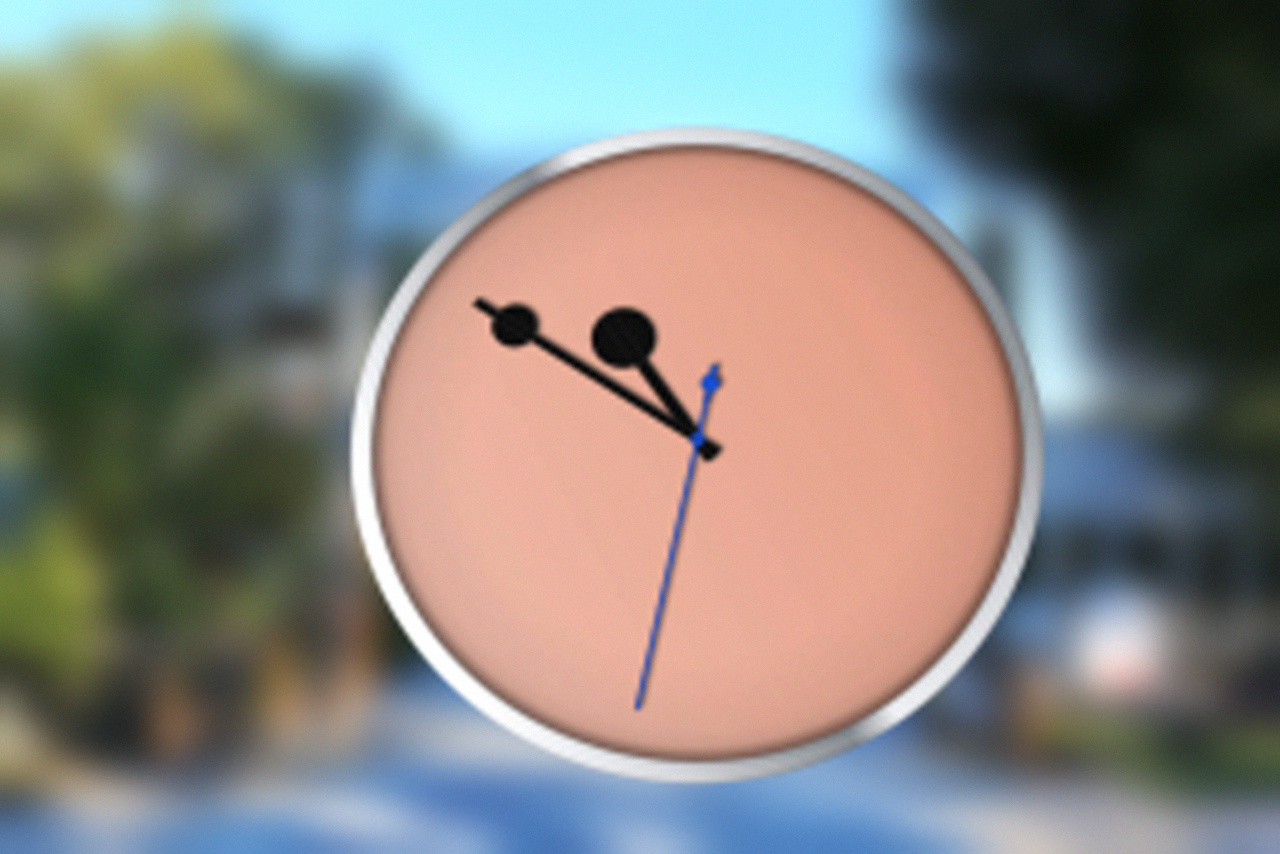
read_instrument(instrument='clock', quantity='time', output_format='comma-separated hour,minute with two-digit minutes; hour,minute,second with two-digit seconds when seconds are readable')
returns 10,50,32
